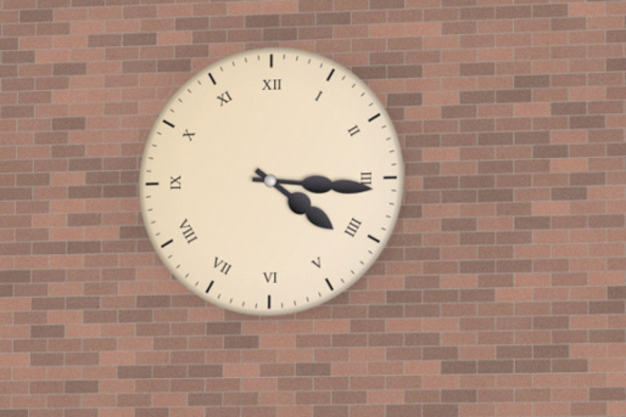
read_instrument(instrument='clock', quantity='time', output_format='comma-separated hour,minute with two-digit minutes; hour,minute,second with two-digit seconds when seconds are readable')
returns 4,16
